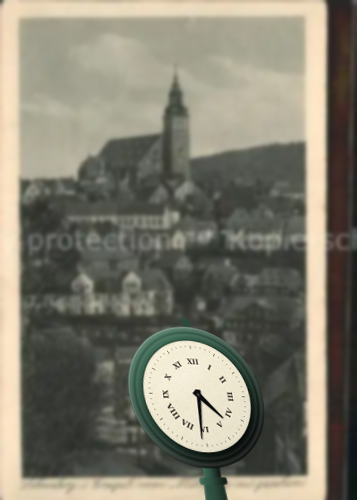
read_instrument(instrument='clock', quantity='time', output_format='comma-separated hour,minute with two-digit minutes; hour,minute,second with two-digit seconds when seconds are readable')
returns 4,31
